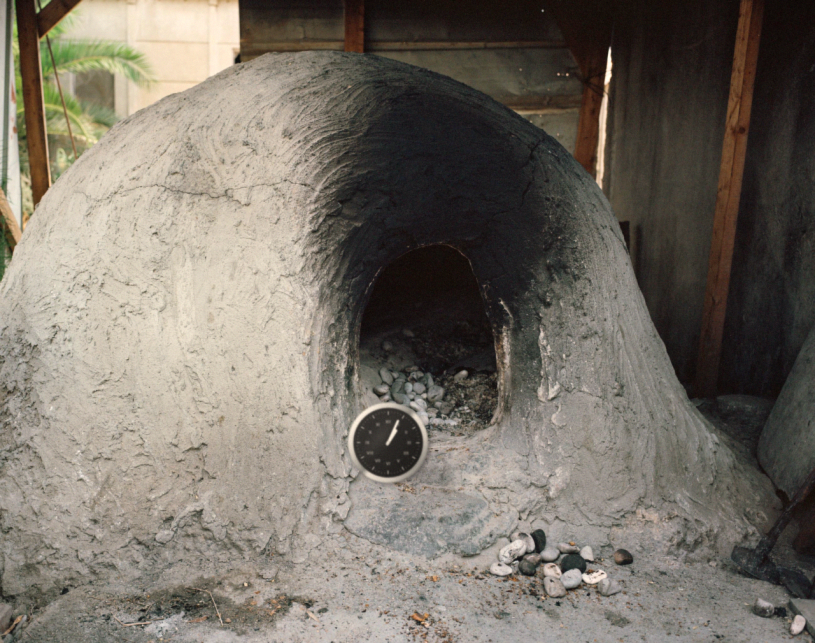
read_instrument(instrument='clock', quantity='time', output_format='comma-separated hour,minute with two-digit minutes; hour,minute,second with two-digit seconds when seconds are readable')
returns 1,04
